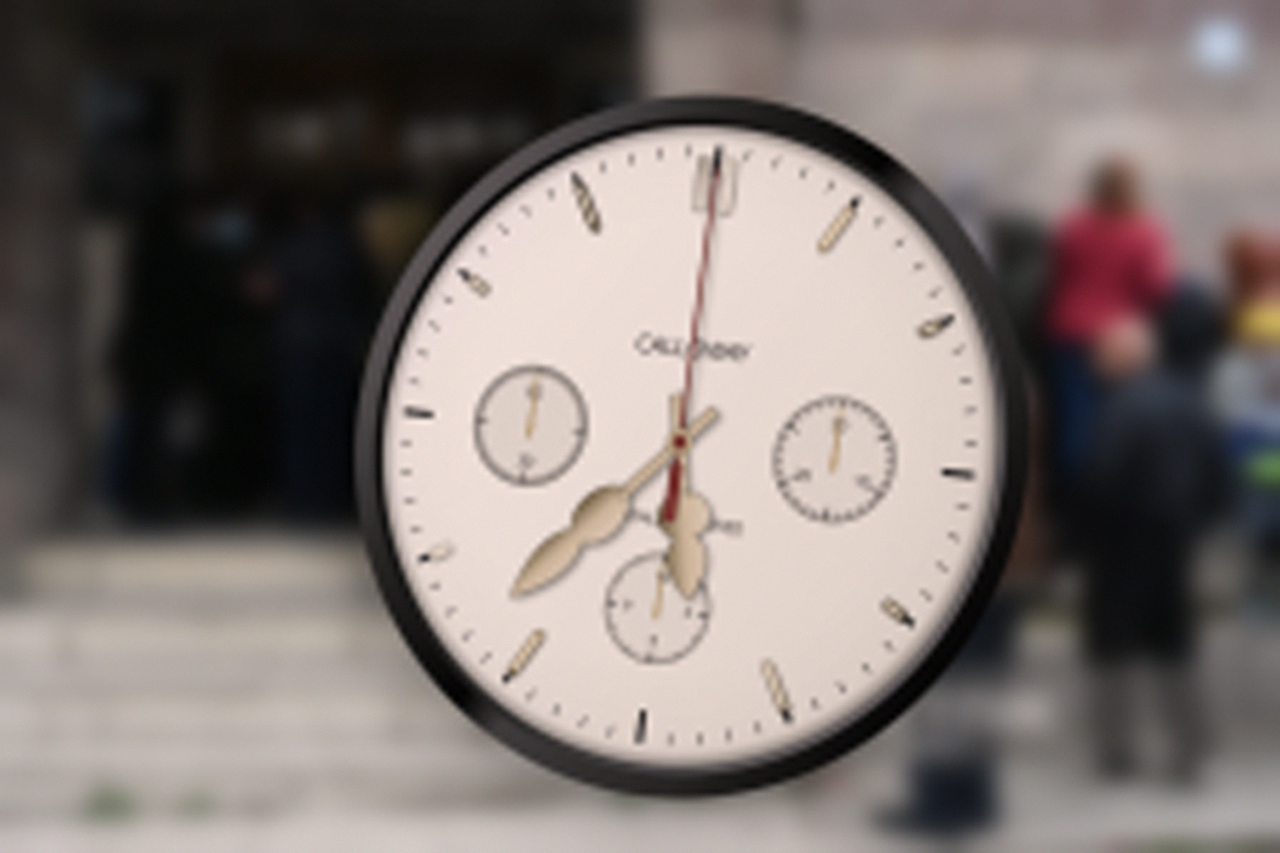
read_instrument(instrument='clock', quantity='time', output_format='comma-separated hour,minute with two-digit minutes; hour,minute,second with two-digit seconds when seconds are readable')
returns 5,37
